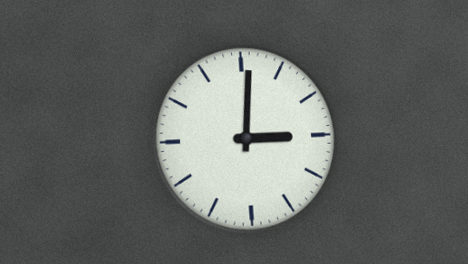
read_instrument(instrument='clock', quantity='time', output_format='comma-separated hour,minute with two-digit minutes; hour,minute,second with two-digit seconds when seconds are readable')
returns 3,01
